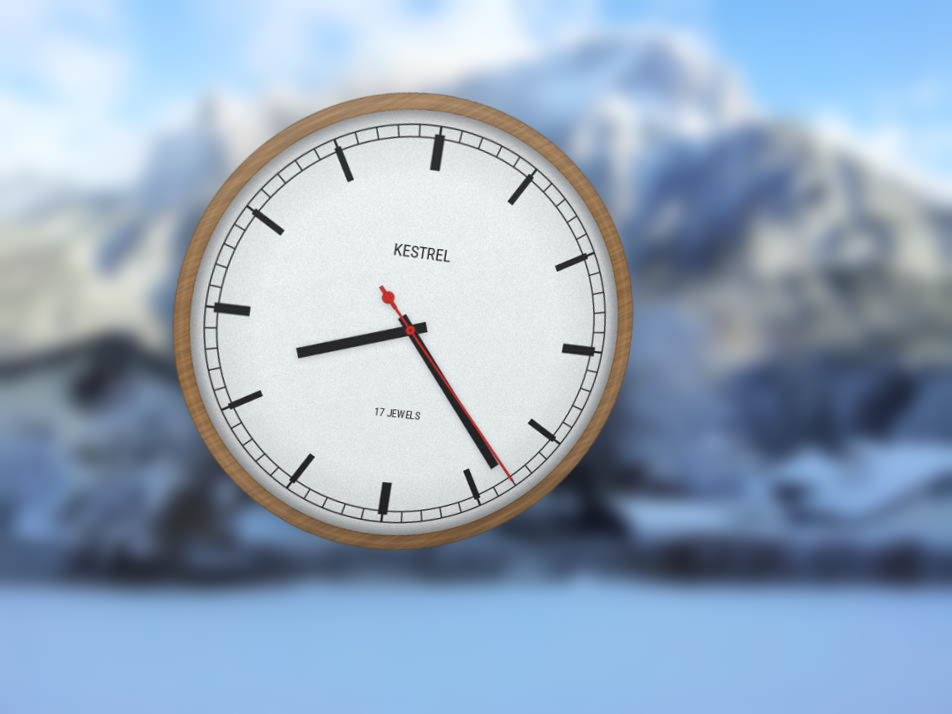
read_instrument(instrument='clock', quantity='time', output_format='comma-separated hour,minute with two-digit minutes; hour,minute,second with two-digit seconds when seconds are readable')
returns 8,23,23
